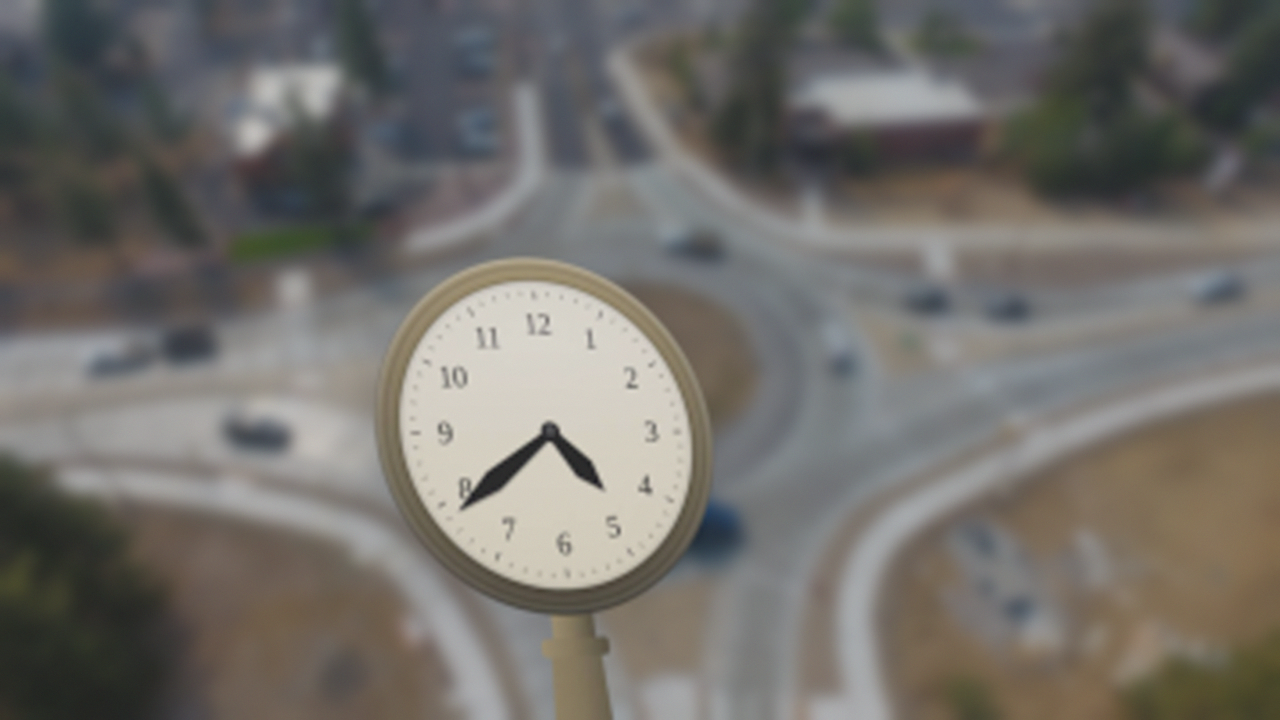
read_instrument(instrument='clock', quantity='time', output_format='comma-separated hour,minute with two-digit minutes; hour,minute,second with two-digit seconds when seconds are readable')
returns 4,39
